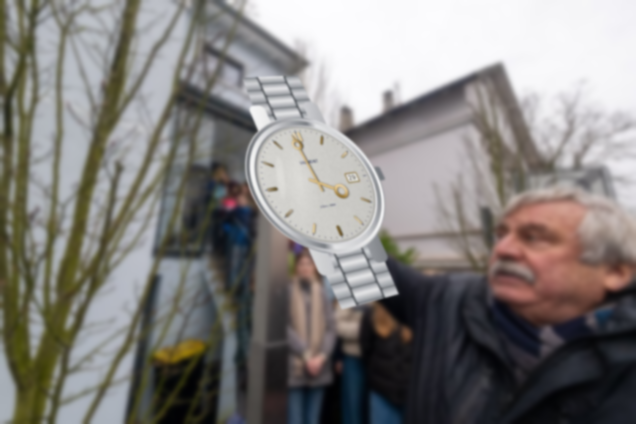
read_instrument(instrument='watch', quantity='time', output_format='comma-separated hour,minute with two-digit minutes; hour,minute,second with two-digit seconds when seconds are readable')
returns 3,59
